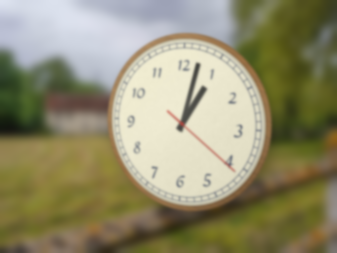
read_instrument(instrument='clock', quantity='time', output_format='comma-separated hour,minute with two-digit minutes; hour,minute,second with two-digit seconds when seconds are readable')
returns 1,02,21
